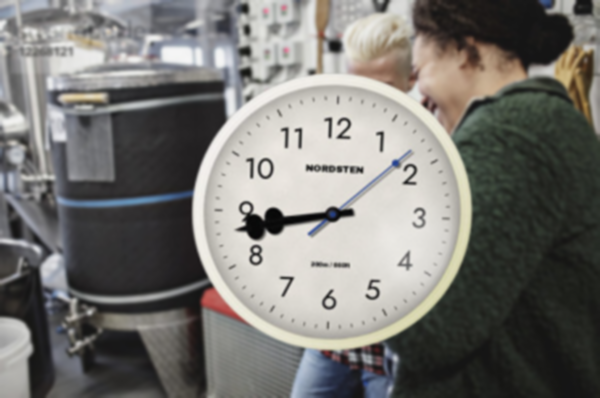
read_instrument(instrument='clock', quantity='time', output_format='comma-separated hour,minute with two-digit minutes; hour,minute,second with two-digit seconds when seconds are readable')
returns 8,43,08
